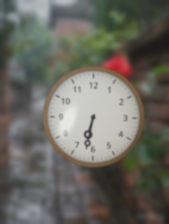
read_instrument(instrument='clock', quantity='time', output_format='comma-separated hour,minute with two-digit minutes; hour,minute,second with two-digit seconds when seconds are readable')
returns 6,32
